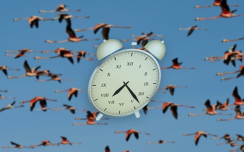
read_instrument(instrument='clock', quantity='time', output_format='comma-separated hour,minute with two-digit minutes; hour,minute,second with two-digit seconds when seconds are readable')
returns 7,23
